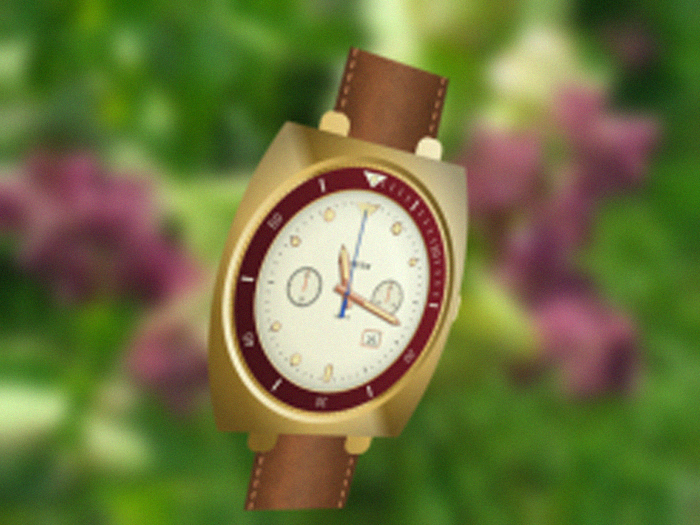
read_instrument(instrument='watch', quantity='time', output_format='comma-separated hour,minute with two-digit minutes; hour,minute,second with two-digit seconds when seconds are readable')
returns 11,18
